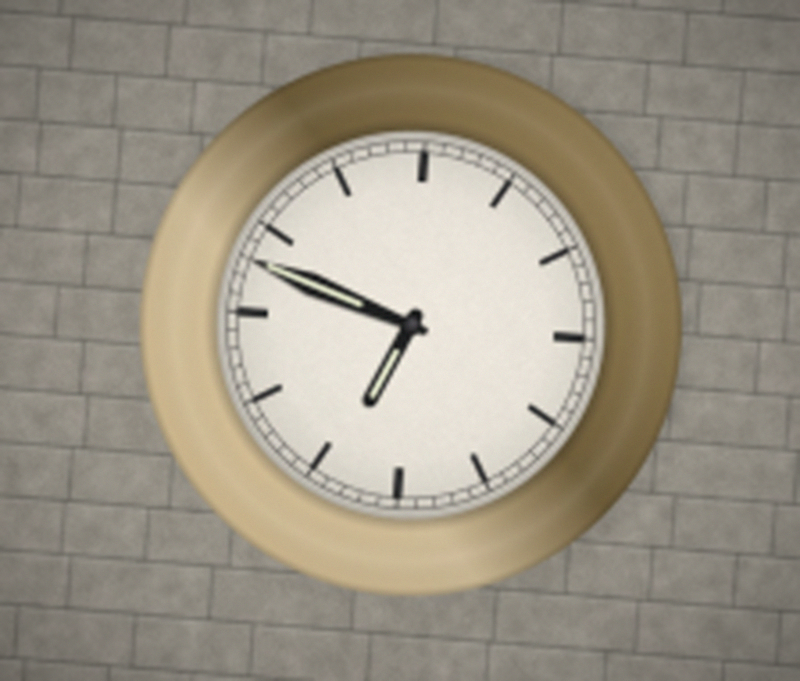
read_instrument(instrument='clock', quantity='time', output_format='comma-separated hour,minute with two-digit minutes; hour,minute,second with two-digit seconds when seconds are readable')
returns 6,48
